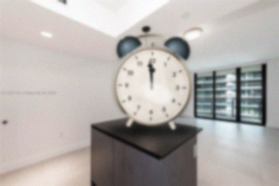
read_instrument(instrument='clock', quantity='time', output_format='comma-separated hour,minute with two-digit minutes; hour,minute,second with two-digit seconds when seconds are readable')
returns 11,59
